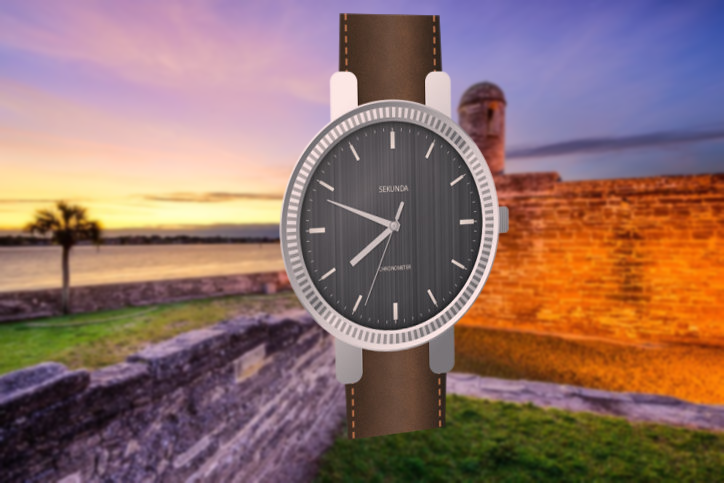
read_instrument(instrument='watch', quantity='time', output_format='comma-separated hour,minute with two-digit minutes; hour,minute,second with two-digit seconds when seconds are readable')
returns 7,48,34
